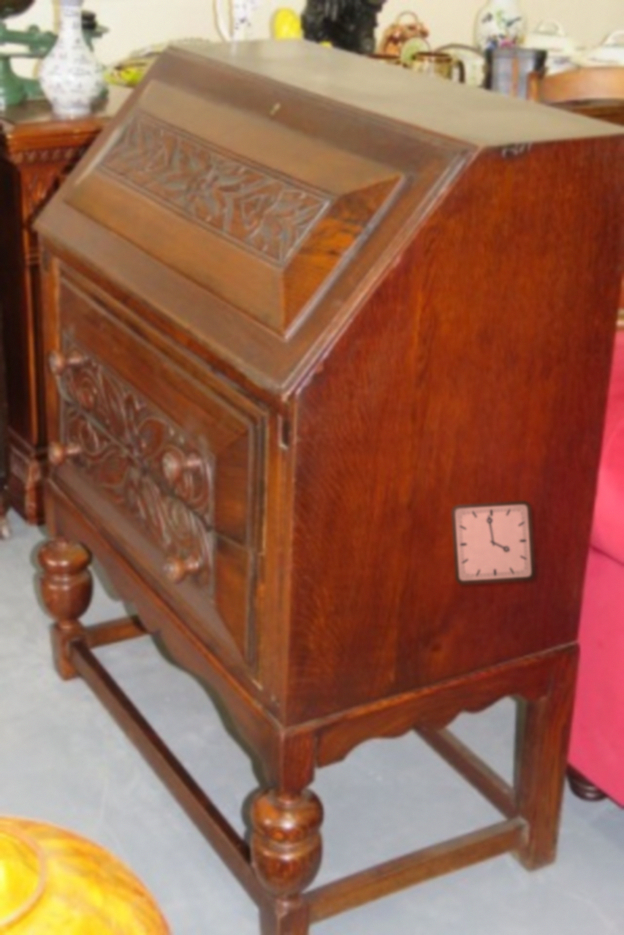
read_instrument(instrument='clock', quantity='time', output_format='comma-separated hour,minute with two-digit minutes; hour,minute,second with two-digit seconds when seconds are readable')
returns 3,59
